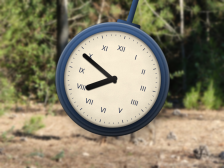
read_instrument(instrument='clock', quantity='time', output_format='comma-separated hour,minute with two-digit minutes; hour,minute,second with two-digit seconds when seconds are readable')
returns 7,49
